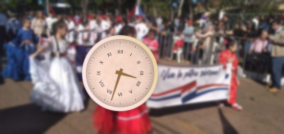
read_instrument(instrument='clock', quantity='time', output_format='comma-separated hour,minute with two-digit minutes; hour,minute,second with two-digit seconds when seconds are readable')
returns 3,33
